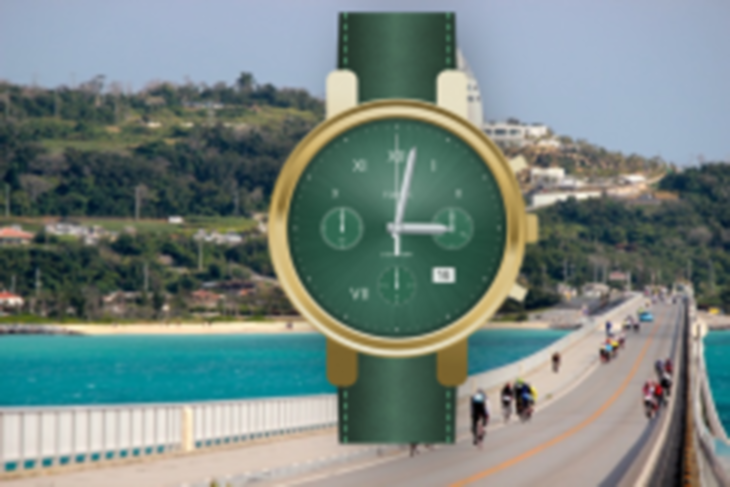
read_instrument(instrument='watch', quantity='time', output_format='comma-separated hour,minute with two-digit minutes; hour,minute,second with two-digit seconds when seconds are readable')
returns 3,02
